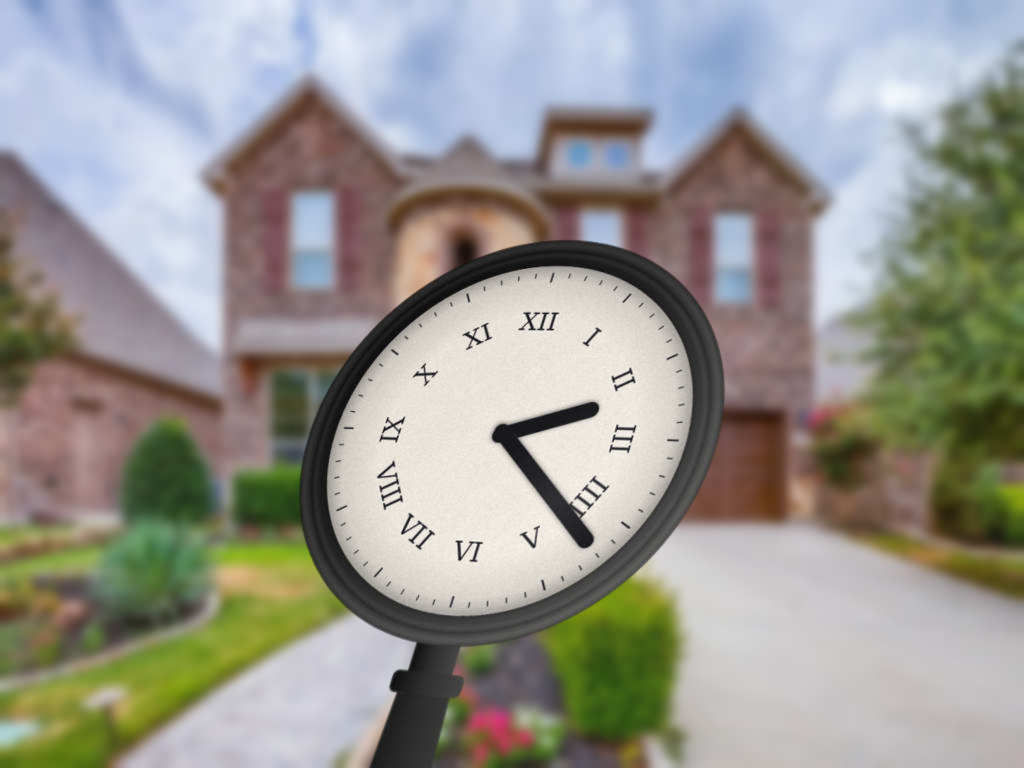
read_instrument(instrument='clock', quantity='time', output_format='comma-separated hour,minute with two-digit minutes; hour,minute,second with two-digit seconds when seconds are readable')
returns 2,22
